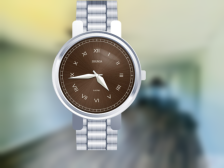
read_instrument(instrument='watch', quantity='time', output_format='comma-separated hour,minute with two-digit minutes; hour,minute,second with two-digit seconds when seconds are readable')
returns 4,44
